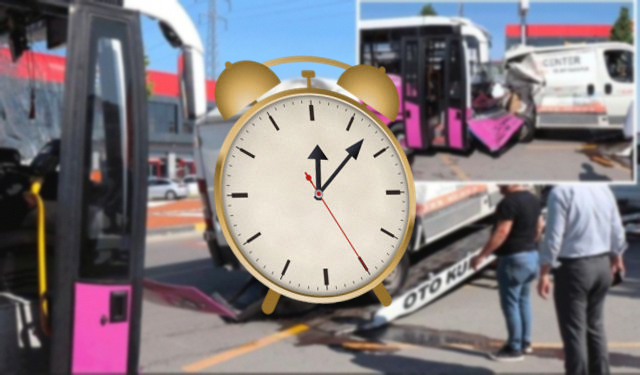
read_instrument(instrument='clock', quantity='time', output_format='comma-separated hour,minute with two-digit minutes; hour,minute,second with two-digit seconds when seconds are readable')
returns 12,07,25
